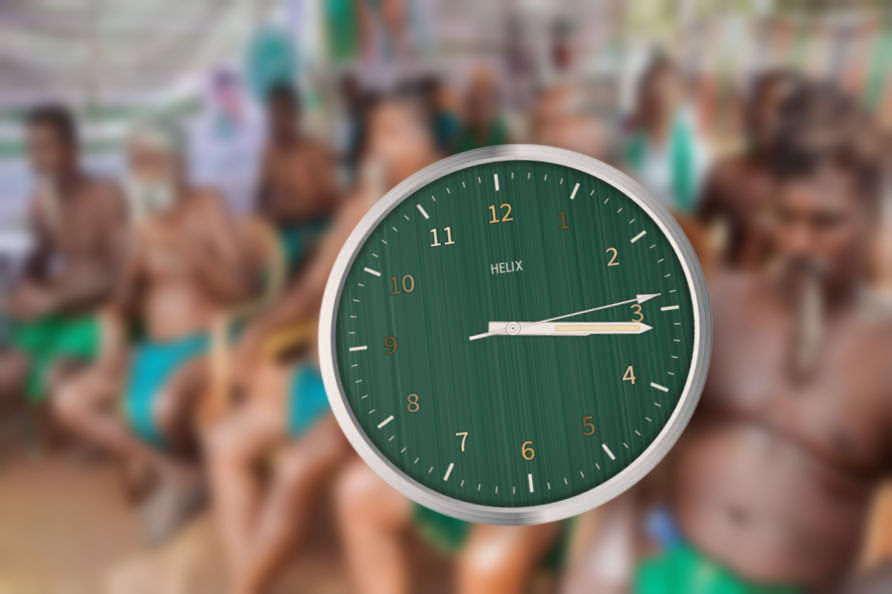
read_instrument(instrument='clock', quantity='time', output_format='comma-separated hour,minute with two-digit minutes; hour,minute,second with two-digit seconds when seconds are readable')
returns 3,16,14
